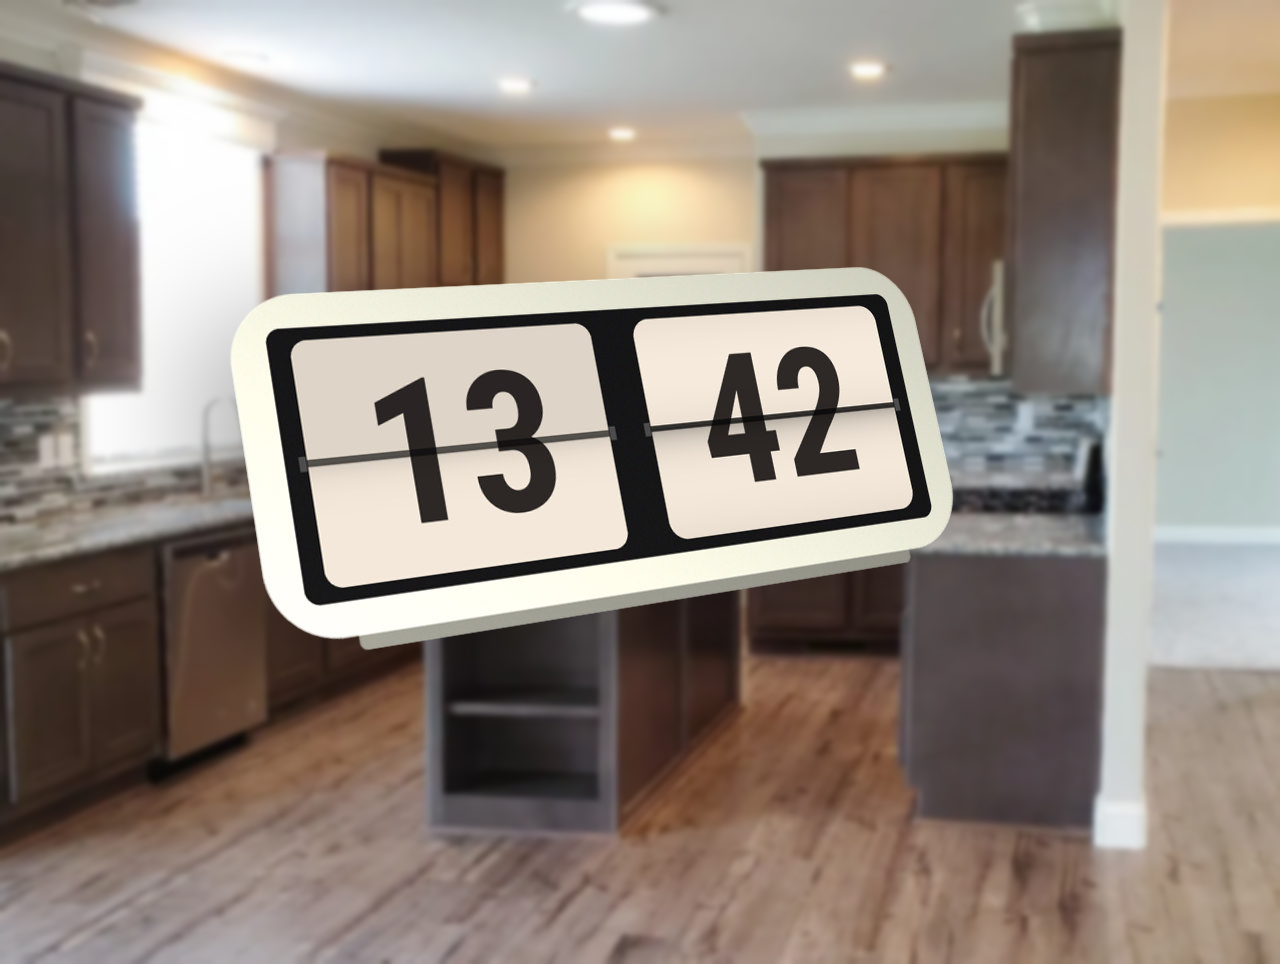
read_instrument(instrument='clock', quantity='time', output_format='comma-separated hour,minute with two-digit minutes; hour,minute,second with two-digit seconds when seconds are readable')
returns 13,42
